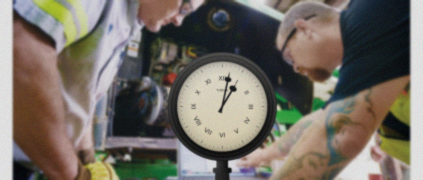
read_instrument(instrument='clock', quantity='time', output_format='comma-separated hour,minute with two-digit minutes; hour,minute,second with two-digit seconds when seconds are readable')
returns 1,02
